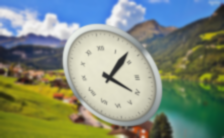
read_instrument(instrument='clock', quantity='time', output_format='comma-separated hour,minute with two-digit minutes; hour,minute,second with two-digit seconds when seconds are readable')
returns 4,08
